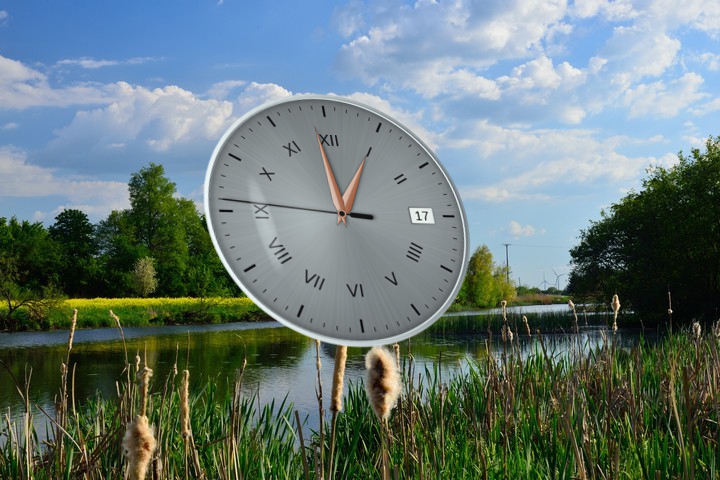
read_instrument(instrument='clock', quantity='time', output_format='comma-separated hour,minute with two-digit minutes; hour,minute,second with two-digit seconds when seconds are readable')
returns 12,58,46
